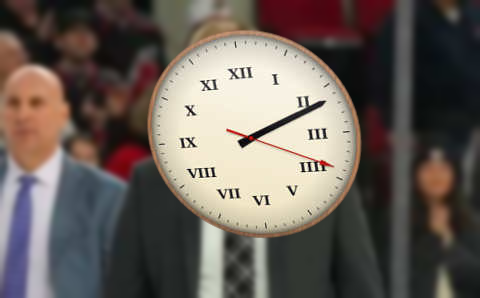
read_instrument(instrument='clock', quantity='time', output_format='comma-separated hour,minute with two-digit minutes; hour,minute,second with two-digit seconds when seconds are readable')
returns 2,11,19
